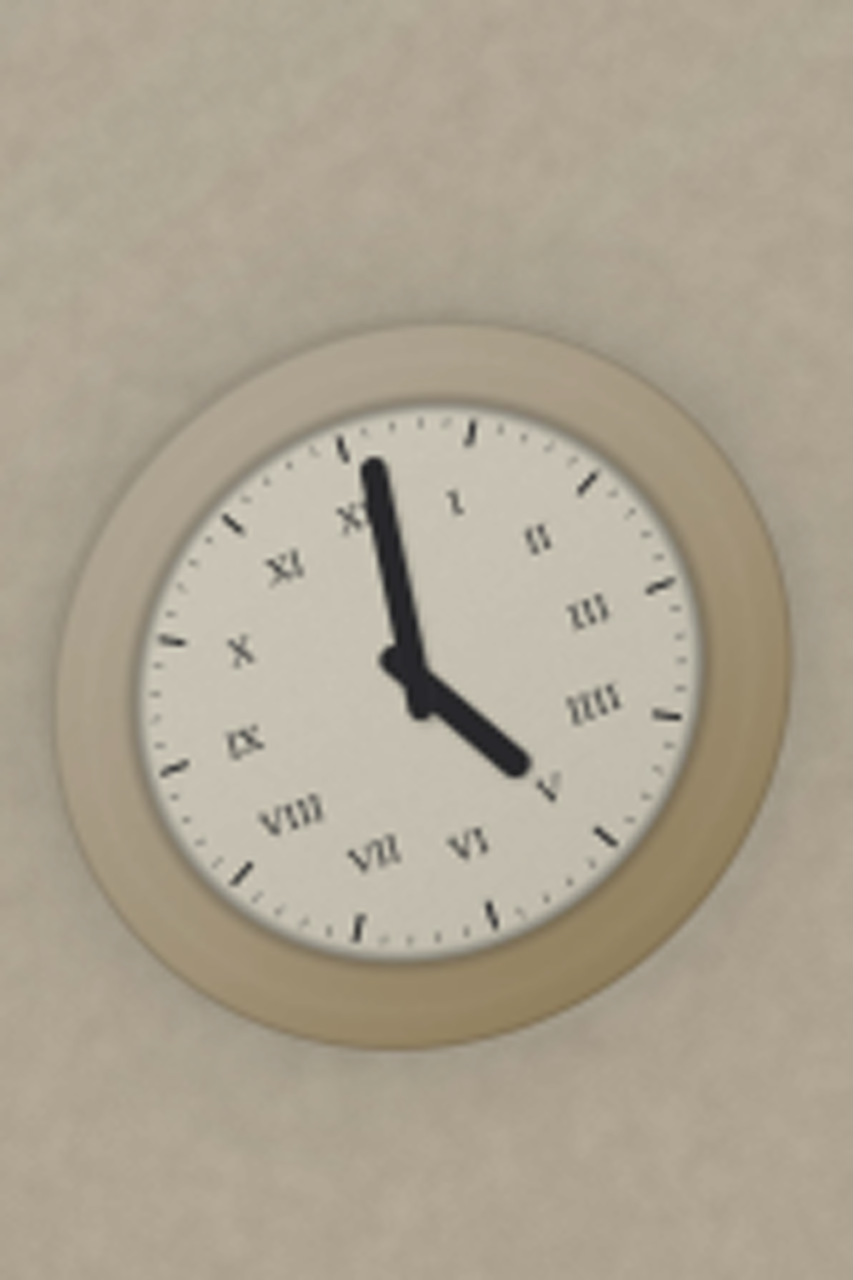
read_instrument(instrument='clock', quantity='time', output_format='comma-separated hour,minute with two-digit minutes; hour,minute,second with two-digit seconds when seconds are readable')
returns 5,01
